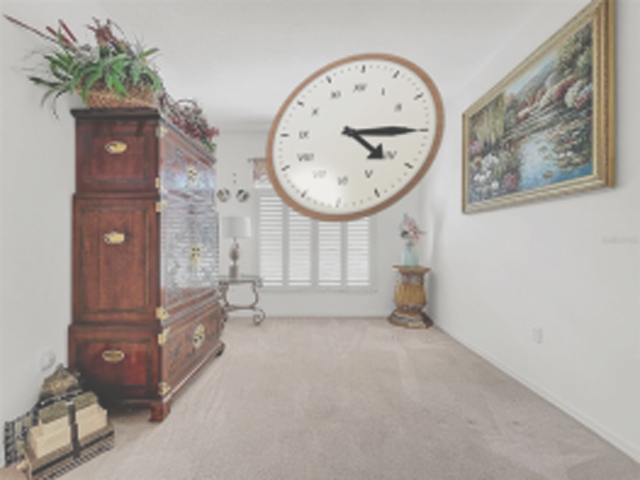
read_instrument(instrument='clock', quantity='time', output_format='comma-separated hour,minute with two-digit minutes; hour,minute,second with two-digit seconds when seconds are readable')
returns 4,15
